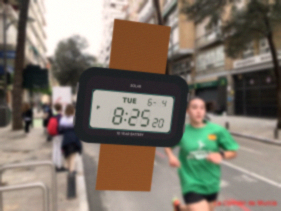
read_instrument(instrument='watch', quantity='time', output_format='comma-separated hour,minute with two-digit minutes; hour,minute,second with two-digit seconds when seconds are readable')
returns 8,25
